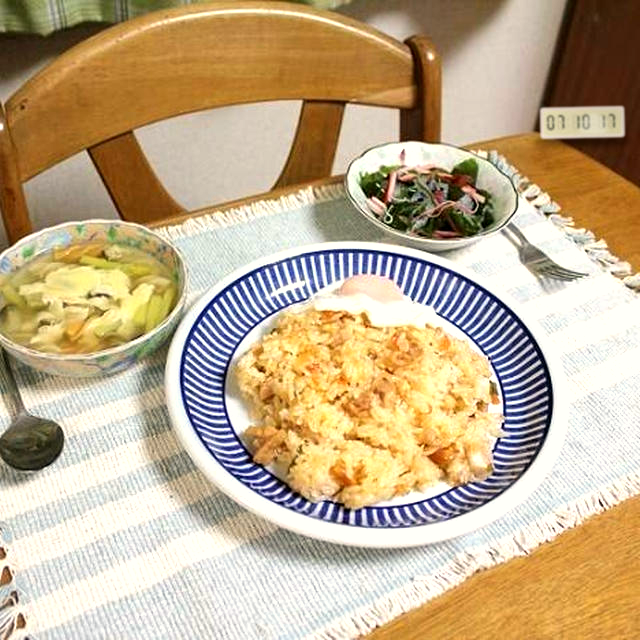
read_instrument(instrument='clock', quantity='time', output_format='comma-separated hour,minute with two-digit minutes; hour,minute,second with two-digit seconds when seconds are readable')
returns 7,10,17
